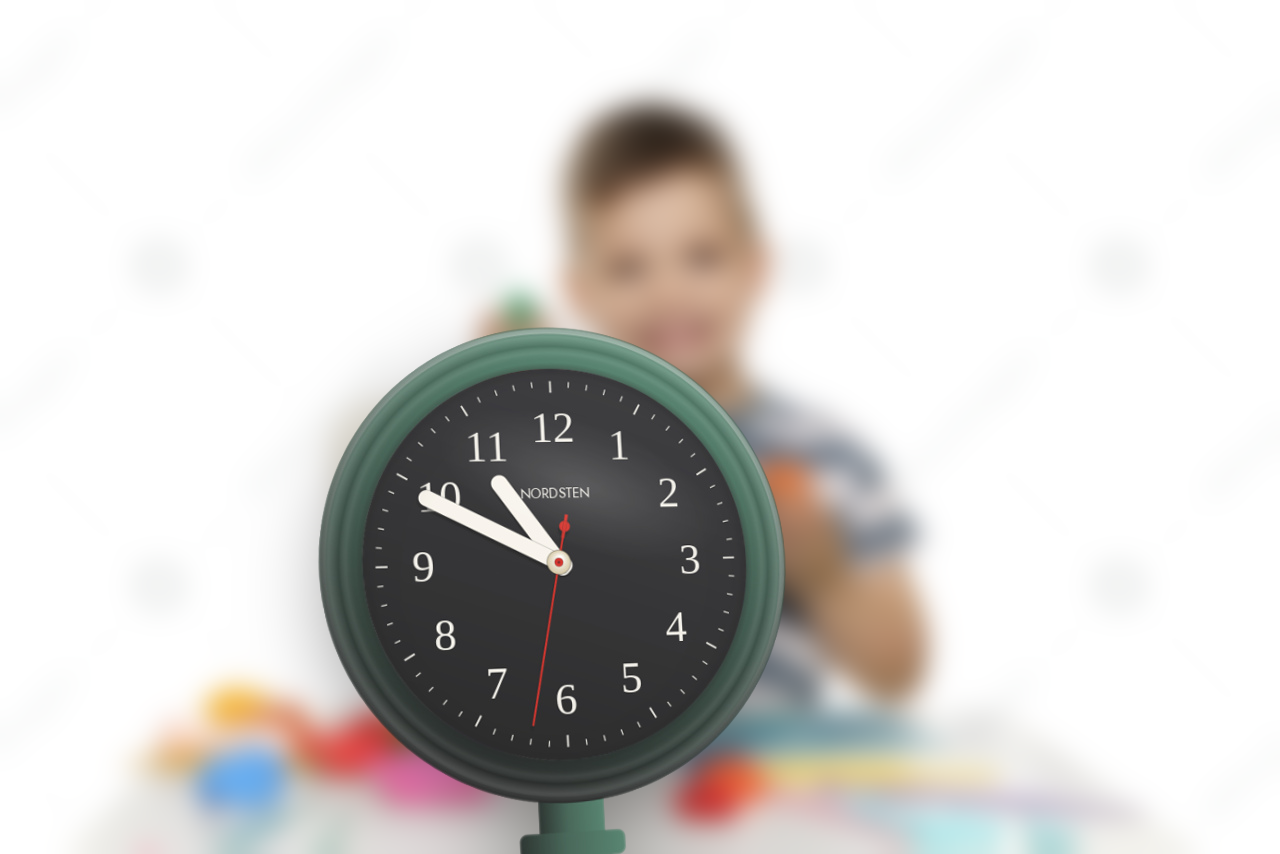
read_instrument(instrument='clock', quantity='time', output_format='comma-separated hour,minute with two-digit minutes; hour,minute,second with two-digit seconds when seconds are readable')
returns 10,49,32
